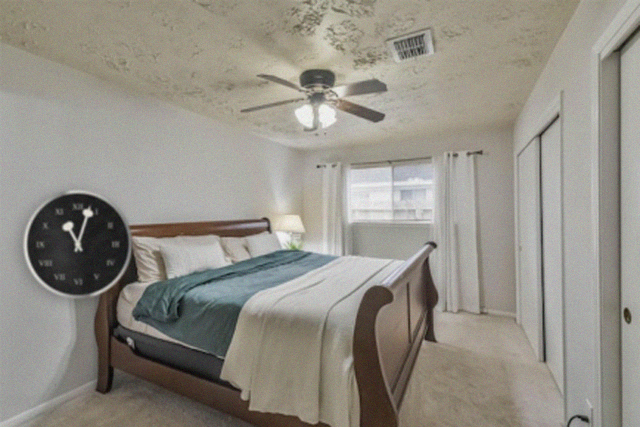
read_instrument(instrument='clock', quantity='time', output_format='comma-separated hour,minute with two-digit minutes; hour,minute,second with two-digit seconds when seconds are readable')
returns 11,03
